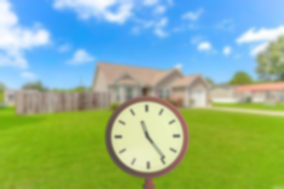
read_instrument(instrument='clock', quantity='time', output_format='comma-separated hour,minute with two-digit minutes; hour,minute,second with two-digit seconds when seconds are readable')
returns 11,24
